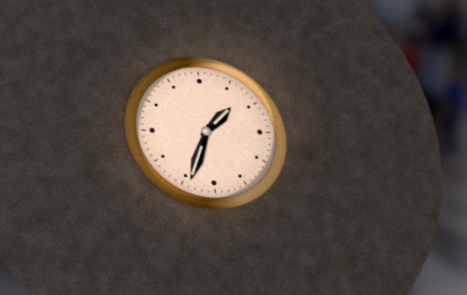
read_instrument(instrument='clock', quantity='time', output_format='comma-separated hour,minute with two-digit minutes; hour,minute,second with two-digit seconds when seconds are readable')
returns 1,34
